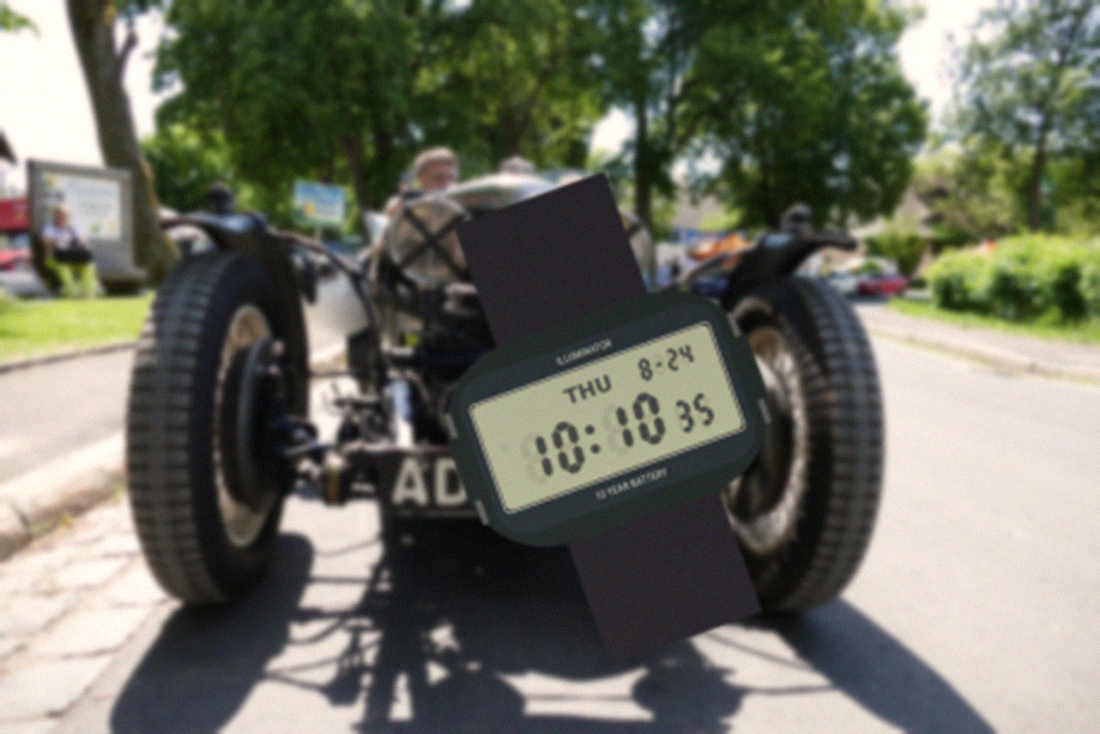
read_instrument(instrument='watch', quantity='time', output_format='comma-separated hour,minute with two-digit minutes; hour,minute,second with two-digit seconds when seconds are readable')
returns 10,10,35
